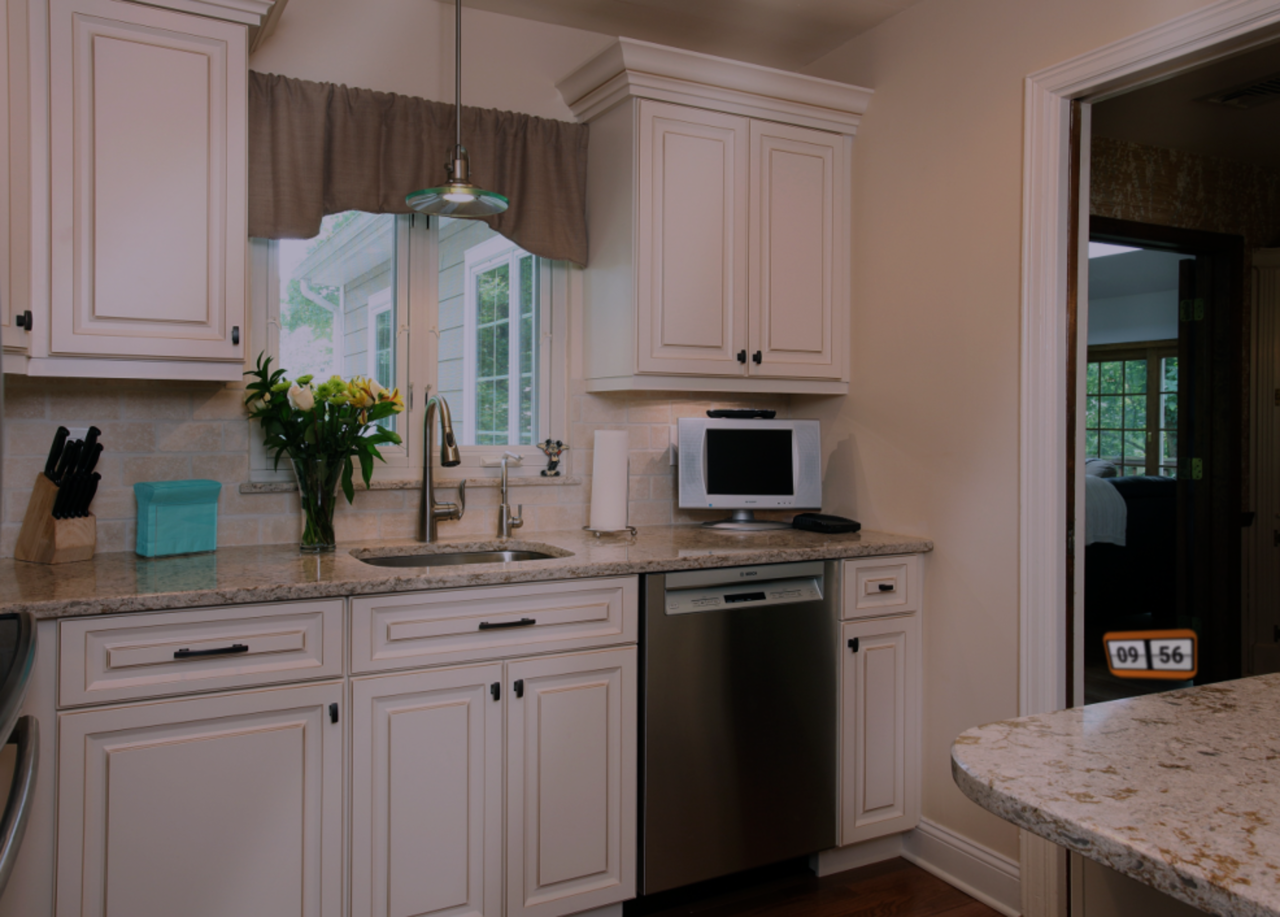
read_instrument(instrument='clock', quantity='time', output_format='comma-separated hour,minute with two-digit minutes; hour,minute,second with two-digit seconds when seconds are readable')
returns 9,56
